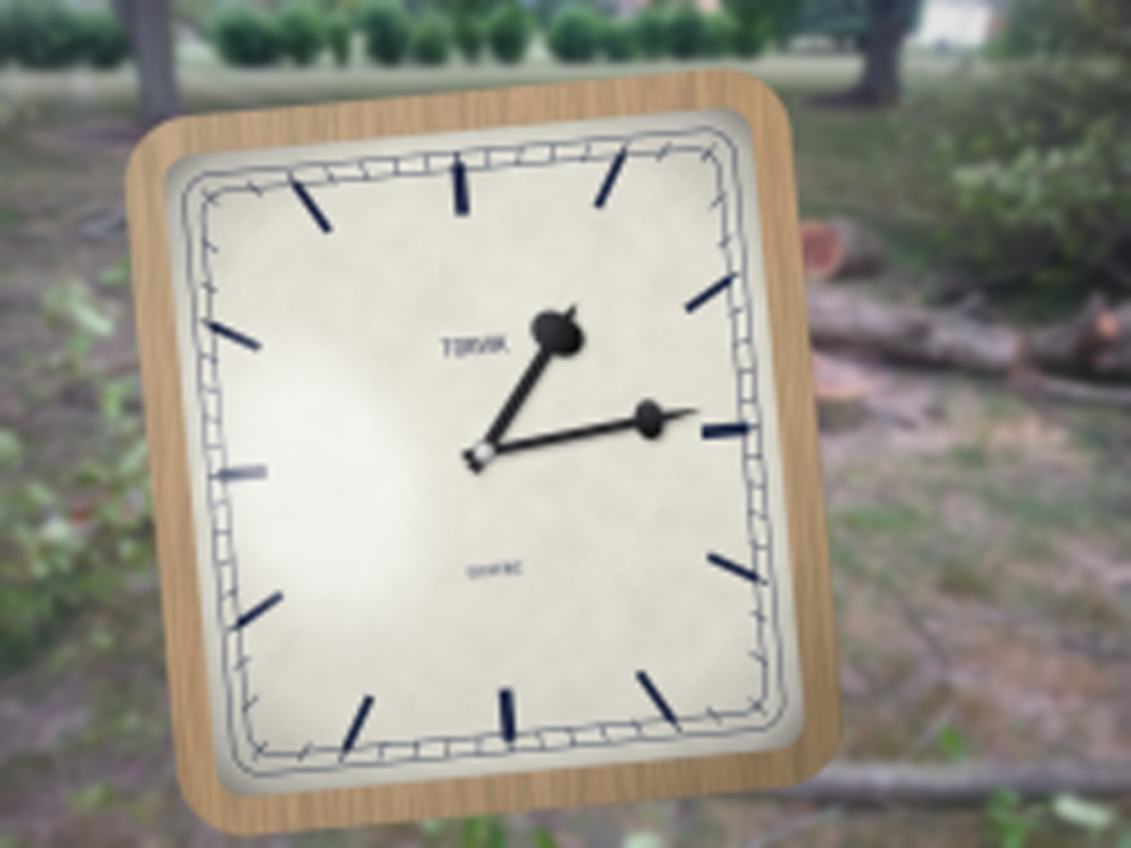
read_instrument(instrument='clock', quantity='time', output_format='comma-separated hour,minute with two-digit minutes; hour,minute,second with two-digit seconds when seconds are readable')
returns 1,14
